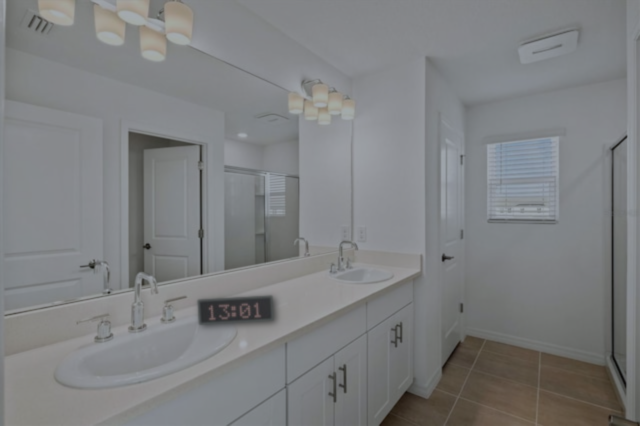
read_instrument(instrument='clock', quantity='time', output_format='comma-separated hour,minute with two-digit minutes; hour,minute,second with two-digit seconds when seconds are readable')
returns 13,01
